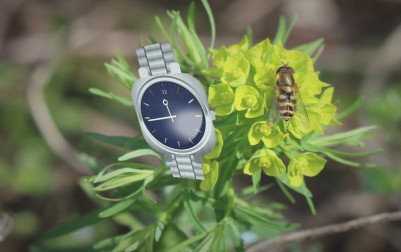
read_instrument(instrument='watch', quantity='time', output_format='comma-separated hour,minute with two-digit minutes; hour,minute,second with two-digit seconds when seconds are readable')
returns 11,44
